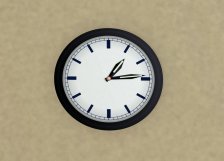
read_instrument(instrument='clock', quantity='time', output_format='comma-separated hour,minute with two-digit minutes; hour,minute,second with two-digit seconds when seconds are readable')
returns 1,14
